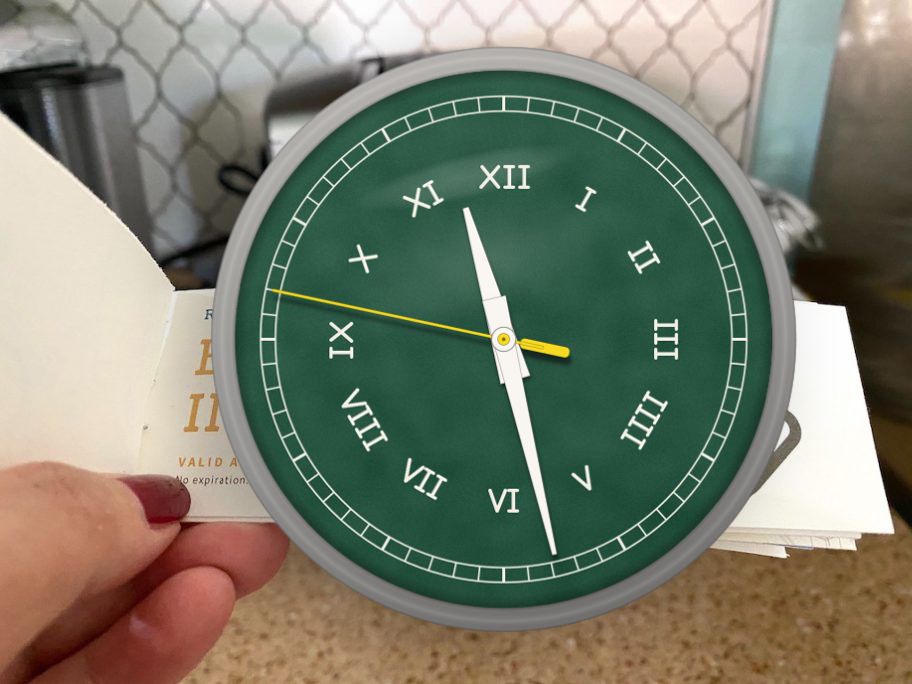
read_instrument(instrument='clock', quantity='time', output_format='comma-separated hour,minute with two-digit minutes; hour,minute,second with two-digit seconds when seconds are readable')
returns 11,27,47
